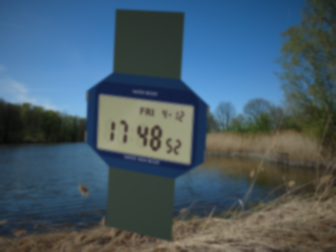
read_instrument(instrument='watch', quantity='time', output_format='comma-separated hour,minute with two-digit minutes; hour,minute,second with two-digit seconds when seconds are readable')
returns 17,48,52
